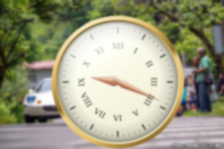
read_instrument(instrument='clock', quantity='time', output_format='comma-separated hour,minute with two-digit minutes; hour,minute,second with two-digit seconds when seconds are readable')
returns 9,19
